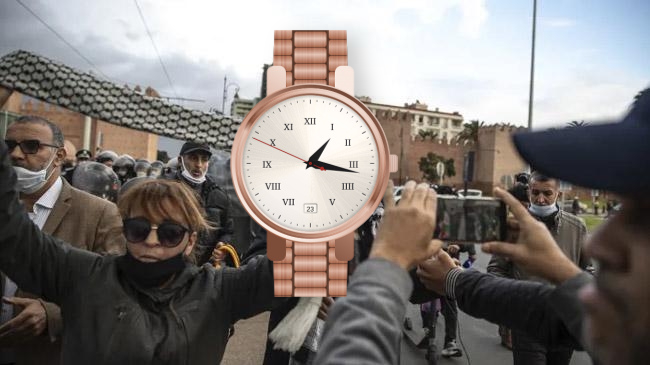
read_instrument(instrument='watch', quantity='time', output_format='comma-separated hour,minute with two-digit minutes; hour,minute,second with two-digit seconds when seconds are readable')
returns 1,16,49
